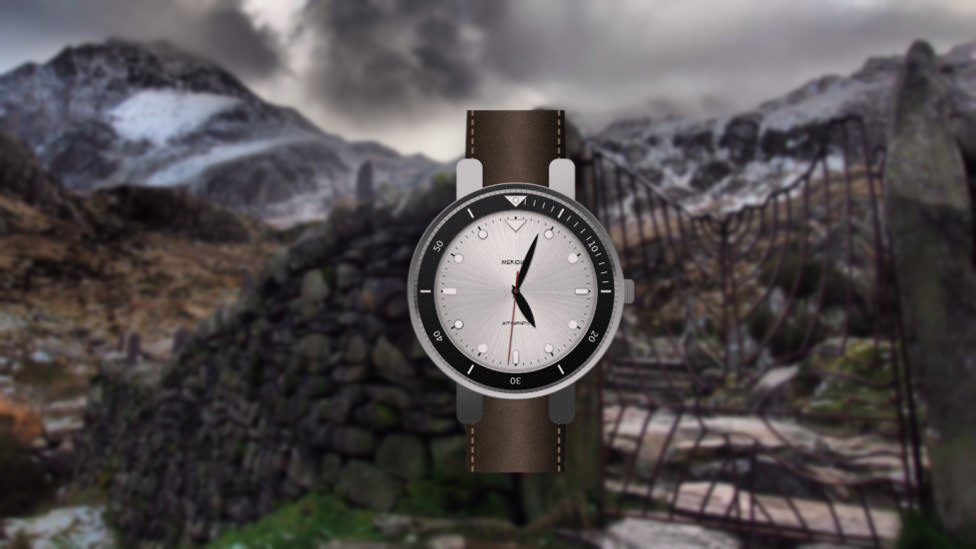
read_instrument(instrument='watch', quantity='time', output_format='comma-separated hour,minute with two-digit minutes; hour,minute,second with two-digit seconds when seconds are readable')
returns 5,03,31
